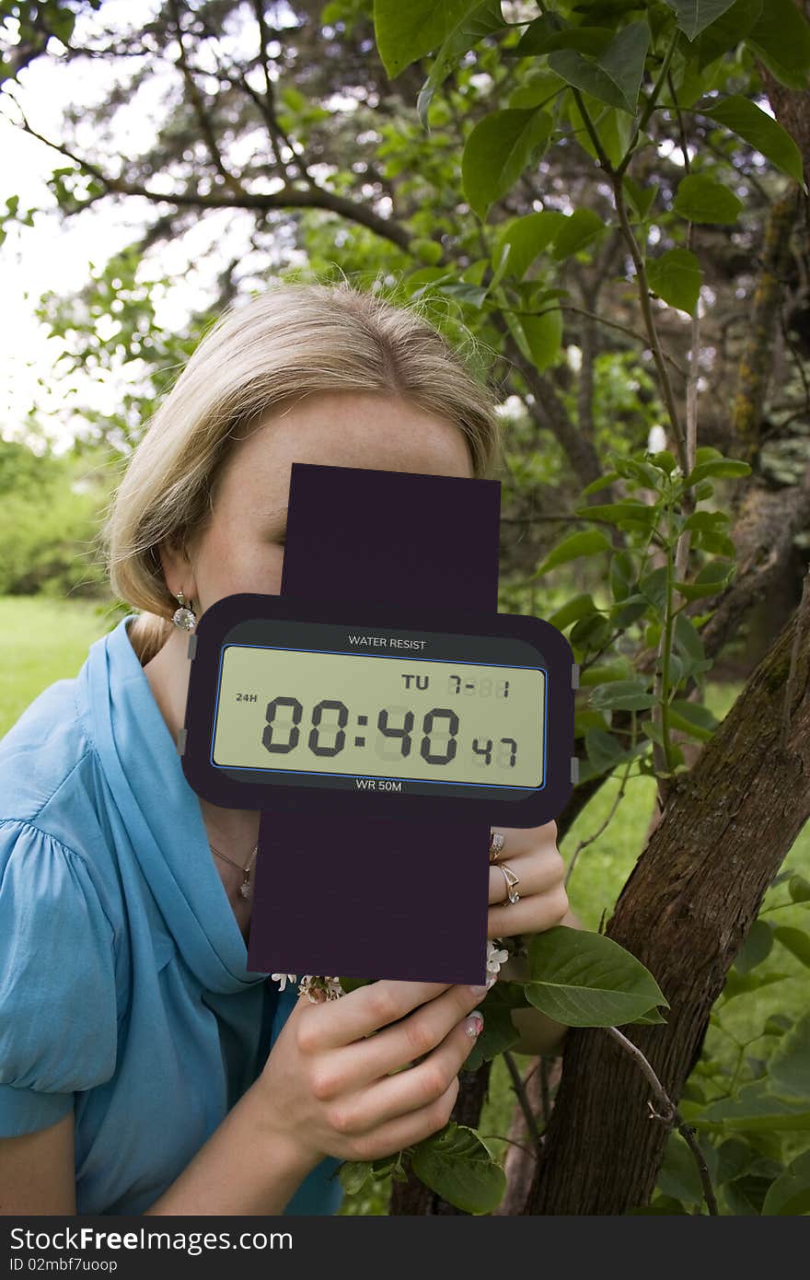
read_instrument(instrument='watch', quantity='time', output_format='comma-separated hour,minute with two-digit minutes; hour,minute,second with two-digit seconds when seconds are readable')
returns 0,40,47
